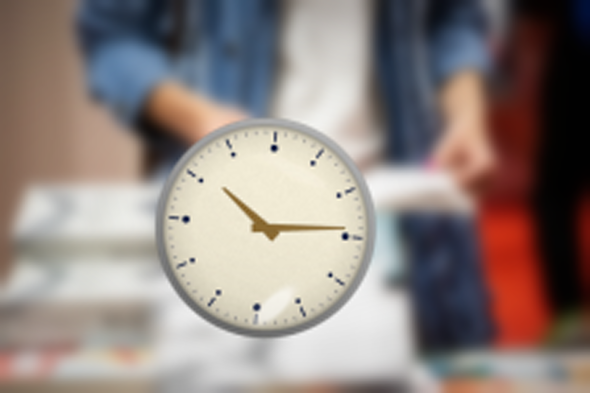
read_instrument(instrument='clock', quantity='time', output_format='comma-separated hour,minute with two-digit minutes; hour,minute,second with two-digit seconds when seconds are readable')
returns 10,14
